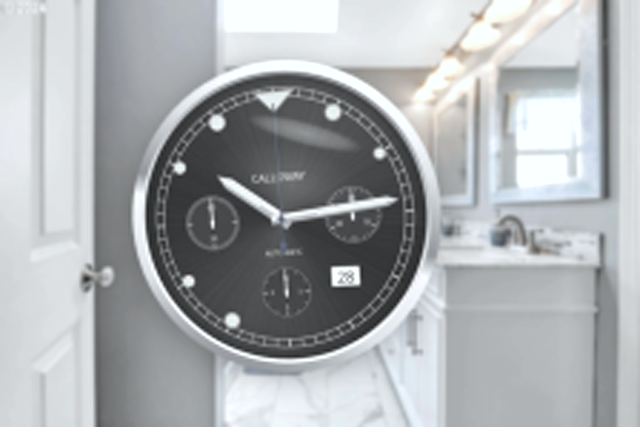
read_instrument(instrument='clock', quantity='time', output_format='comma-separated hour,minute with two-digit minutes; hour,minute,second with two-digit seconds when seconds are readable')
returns 10,14
